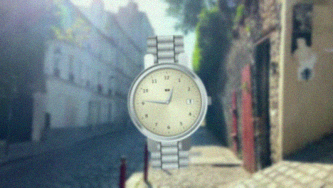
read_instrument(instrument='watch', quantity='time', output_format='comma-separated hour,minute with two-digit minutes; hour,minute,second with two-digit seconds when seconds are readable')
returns 12,46
